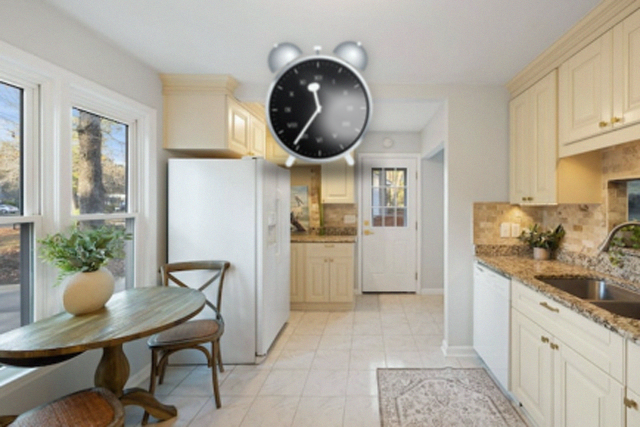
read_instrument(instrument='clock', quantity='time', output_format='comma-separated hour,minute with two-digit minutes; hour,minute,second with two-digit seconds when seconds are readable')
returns 11,36
